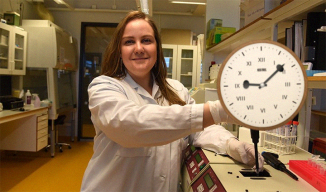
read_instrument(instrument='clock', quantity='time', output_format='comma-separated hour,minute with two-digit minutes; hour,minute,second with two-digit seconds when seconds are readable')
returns 9,08
